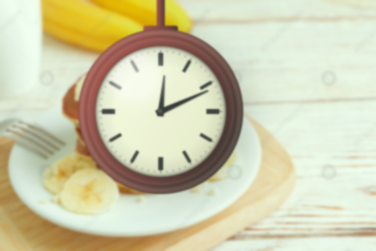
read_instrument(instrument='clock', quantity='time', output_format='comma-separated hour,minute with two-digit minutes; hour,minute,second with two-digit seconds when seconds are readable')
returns 12,11
